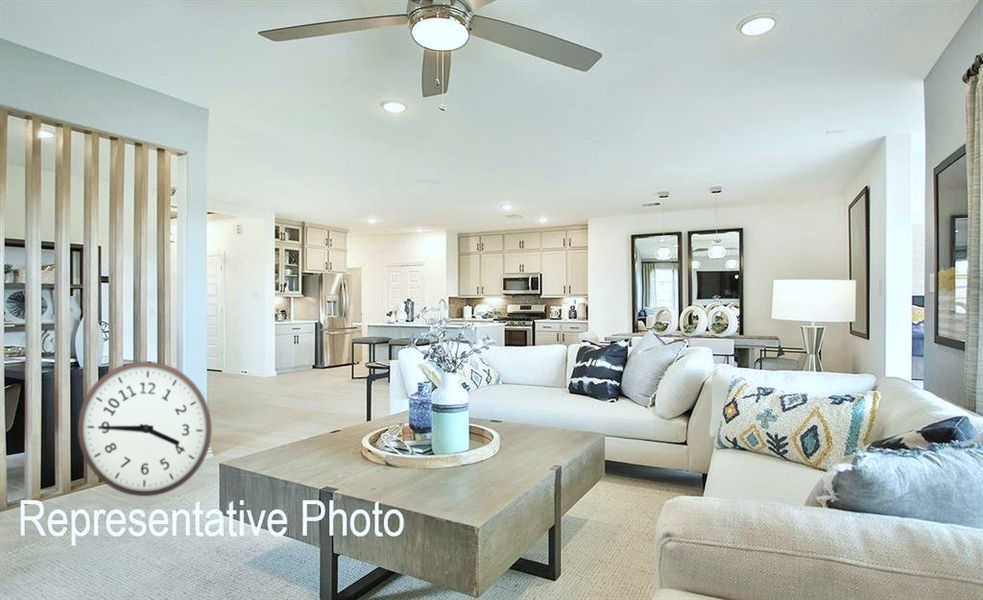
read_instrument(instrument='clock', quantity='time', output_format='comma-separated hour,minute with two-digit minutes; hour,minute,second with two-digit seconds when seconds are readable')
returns 3,45
